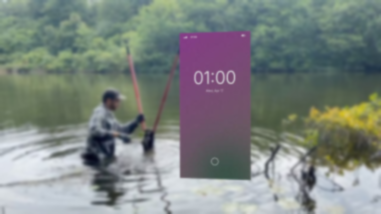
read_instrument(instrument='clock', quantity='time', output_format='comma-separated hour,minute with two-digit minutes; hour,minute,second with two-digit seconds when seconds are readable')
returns 1,00
